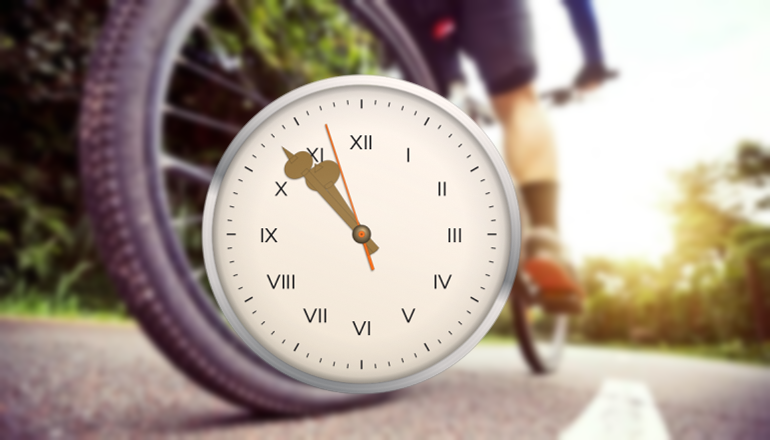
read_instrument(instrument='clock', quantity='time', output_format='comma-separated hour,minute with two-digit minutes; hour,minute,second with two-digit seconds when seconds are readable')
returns 10,52,57
